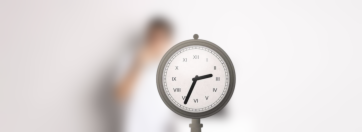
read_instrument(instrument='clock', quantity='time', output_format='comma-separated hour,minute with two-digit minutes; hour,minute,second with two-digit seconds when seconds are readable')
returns 2,34
